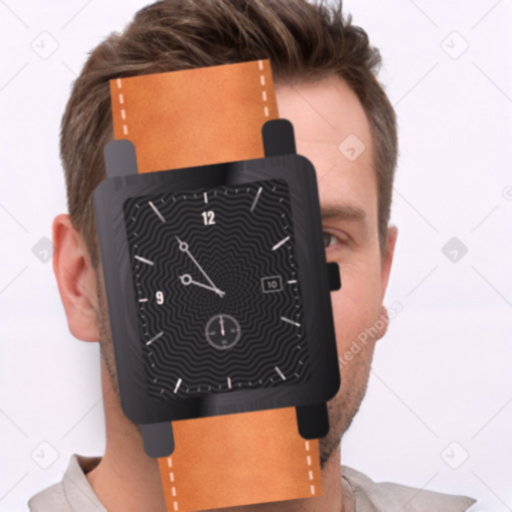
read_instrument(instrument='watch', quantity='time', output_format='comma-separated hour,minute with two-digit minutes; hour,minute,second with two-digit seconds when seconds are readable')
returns 9,55
